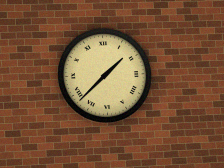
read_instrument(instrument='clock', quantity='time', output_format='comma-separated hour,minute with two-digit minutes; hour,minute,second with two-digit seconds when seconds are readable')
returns 1,38
